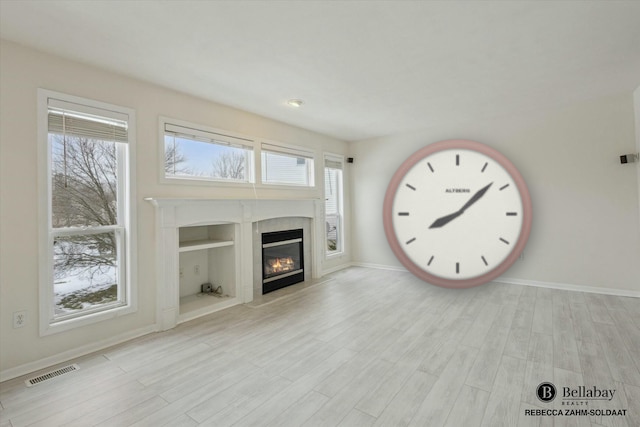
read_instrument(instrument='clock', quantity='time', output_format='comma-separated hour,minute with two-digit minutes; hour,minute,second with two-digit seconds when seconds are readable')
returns 8,08
